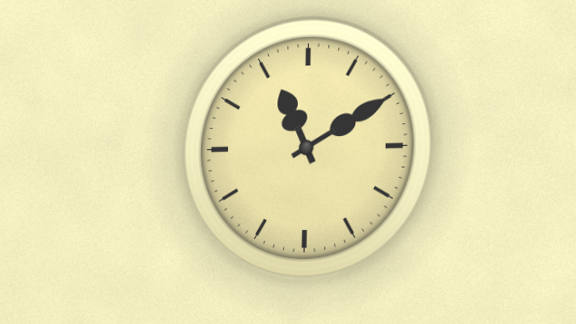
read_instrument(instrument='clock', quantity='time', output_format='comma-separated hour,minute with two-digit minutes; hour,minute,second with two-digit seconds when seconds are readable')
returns 11,10
